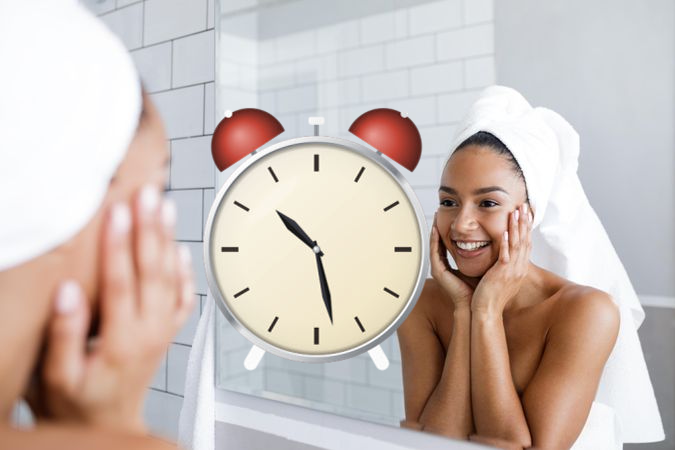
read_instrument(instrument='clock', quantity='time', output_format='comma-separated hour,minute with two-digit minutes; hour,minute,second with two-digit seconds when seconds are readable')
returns 10,28
